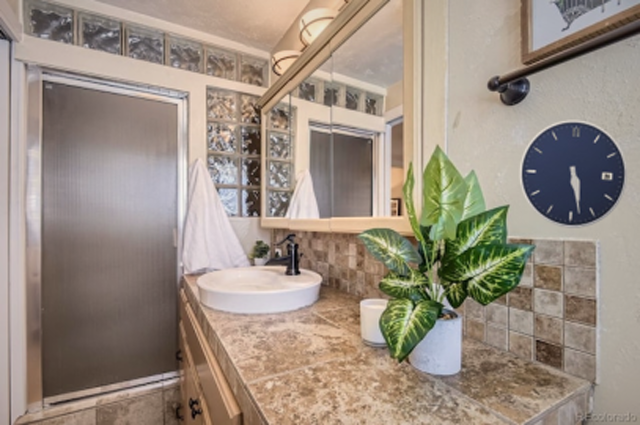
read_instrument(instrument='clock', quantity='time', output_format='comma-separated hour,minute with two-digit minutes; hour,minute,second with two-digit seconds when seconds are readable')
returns 5,28
